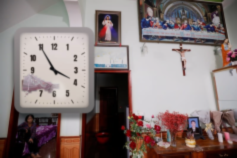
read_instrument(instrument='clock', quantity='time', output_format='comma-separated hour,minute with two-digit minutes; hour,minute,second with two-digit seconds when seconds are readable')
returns 3,55
